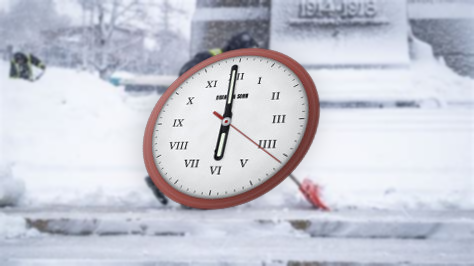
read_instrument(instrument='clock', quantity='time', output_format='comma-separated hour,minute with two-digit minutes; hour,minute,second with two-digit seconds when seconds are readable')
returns 5,59,21
